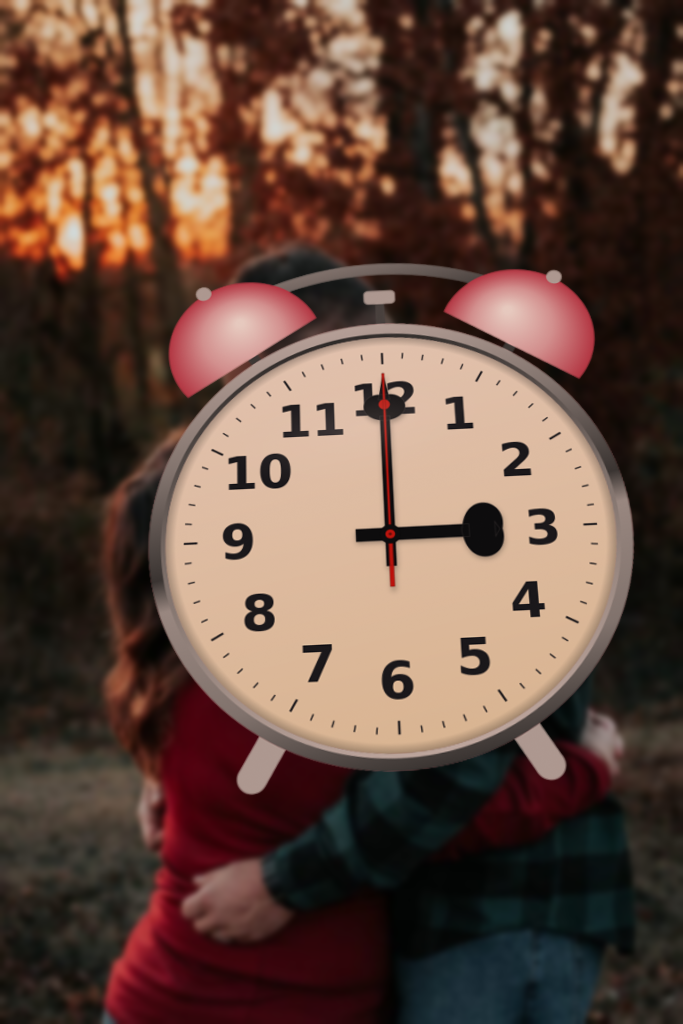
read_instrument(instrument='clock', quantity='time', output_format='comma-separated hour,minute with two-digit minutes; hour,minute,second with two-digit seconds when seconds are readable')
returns 3,00,00
